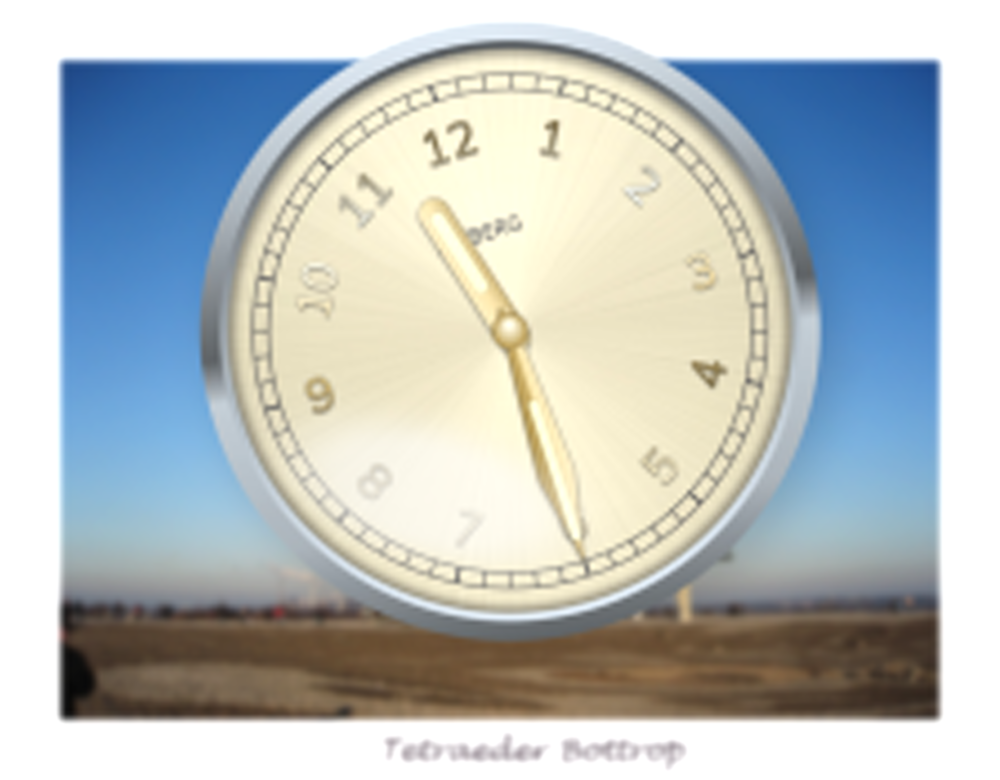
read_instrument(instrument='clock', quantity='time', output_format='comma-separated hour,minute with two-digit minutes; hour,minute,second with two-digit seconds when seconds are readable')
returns 11,30
